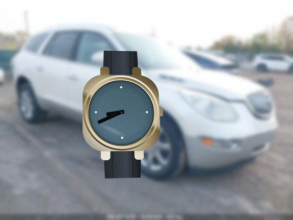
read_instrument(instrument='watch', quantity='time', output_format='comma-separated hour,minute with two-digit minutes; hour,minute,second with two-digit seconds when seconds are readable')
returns 8,41
